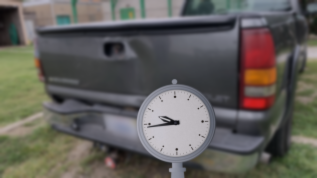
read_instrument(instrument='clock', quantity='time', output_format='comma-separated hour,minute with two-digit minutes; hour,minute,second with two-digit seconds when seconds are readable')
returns 9,44
